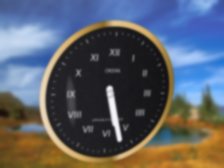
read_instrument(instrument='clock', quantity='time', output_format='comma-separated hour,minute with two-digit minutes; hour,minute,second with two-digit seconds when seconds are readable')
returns 5,27
